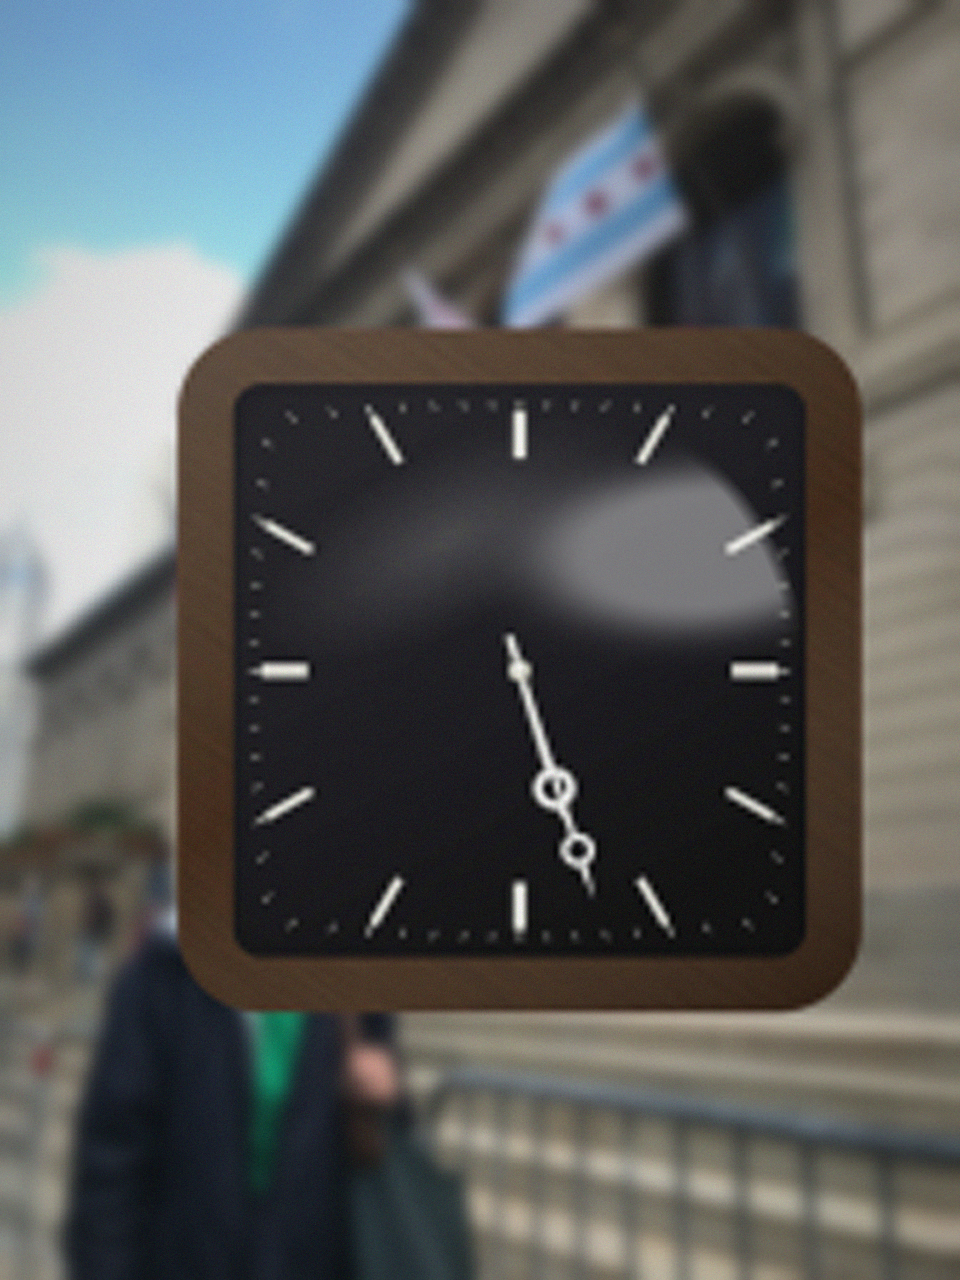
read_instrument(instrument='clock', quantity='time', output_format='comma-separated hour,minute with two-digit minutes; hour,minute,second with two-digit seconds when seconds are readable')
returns 5,27
